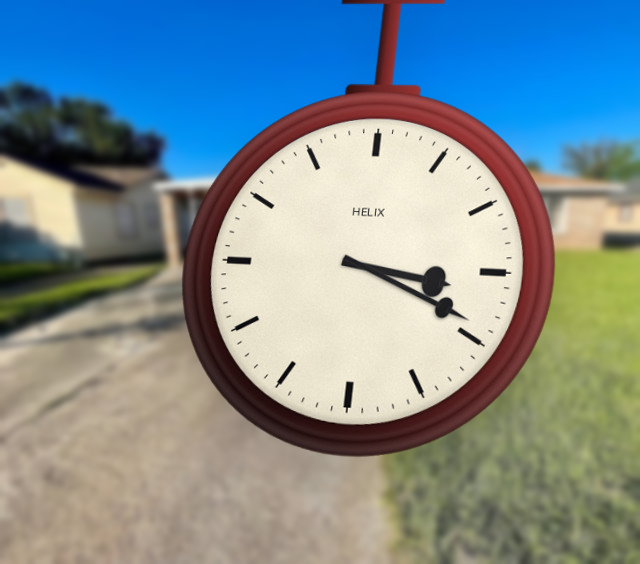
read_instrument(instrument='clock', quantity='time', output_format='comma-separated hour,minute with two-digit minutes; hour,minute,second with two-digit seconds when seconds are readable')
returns 3,19
